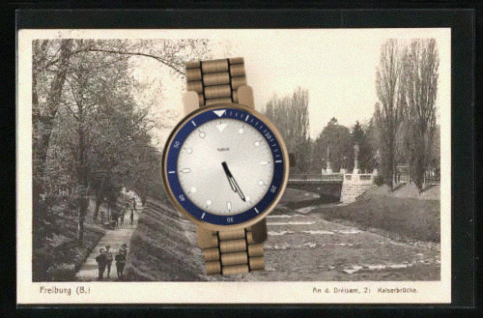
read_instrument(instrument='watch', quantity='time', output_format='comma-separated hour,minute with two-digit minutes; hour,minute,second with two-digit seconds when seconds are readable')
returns 5,26
